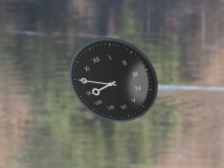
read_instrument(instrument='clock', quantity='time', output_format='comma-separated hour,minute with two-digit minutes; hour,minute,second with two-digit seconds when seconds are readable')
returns 8,50
